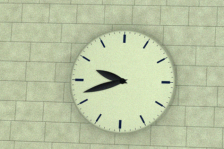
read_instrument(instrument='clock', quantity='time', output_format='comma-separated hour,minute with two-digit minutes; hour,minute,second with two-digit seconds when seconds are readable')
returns 9,42
